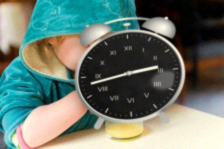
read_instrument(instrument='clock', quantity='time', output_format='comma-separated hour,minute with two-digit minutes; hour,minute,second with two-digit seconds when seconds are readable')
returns 2,43
